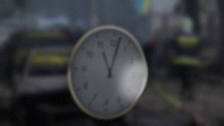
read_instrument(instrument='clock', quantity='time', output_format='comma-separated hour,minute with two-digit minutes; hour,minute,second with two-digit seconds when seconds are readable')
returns 11,02
